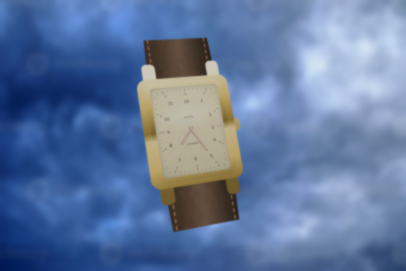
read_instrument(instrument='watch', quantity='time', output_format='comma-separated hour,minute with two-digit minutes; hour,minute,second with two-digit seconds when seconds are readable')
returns 7,25
